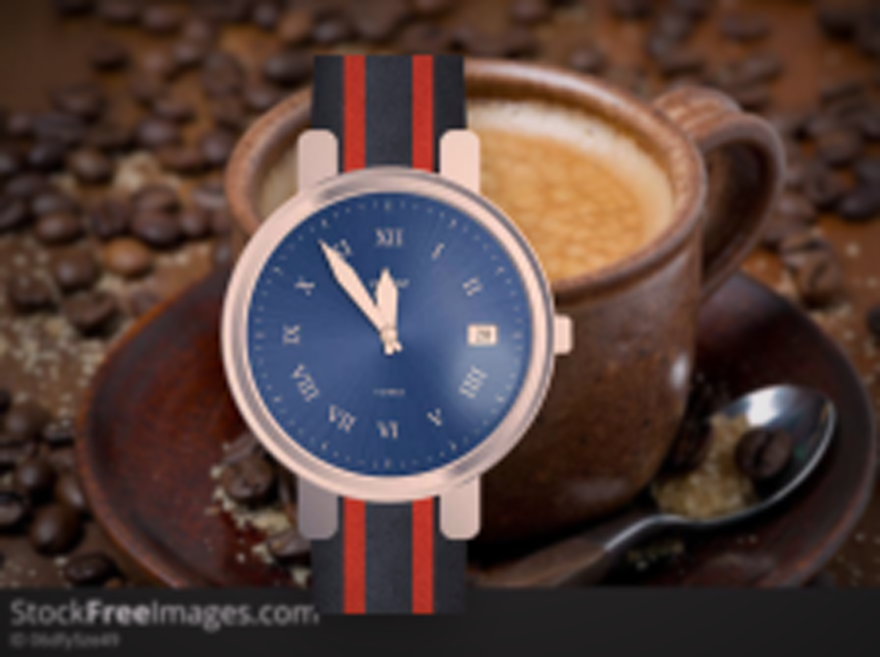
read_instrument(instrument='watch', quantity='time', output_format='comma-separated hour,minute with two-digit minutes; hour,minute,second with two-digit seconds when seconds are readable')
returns 11,54
